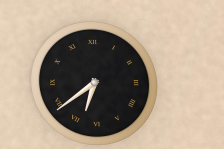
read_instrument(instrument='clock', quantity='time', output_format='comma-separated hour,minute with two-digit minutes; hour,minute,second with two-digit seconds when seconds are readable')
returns 6,39
